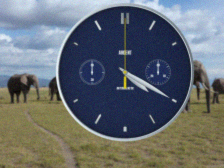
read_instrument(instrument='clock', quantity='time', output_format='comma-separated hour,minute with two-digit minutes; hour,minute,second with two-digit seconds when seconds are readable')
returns 4,20
